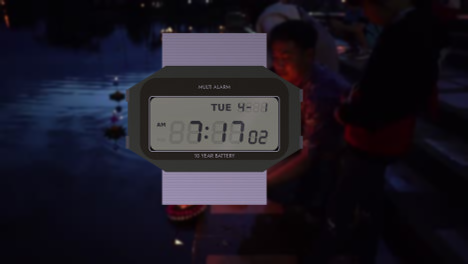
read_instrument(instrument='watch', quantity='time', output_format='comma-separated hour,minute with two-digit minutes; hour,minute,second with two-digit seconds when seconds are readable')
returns 7,17,02
